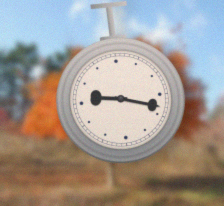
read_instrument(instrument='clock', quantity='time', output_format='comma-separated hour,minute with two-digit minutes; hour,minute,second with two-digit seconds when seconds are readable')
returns 9,18
